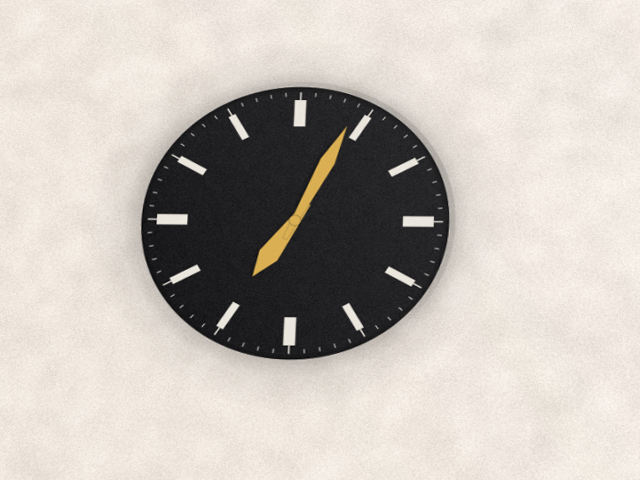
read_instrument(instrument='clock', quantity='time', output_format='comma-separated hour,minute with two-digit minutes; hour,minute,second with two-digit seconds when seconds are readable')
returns 7,04
